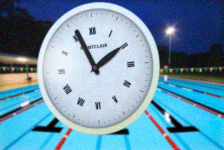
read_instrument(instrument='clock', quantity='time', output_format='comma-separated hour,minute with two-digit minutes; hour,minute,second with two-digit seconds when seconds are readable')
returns 1,56
